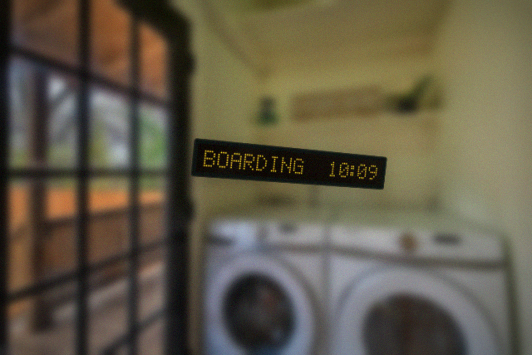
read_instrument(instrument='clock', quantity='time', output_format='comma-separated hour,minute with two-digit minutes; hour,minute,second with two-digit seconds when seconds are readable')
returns 10,09
